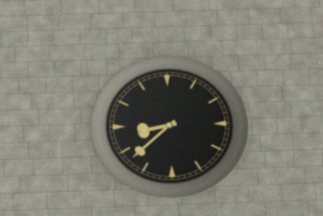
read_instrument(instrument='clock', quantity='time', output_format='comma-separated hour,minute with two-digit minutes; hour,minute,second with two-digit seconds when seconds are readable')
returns 8,38
